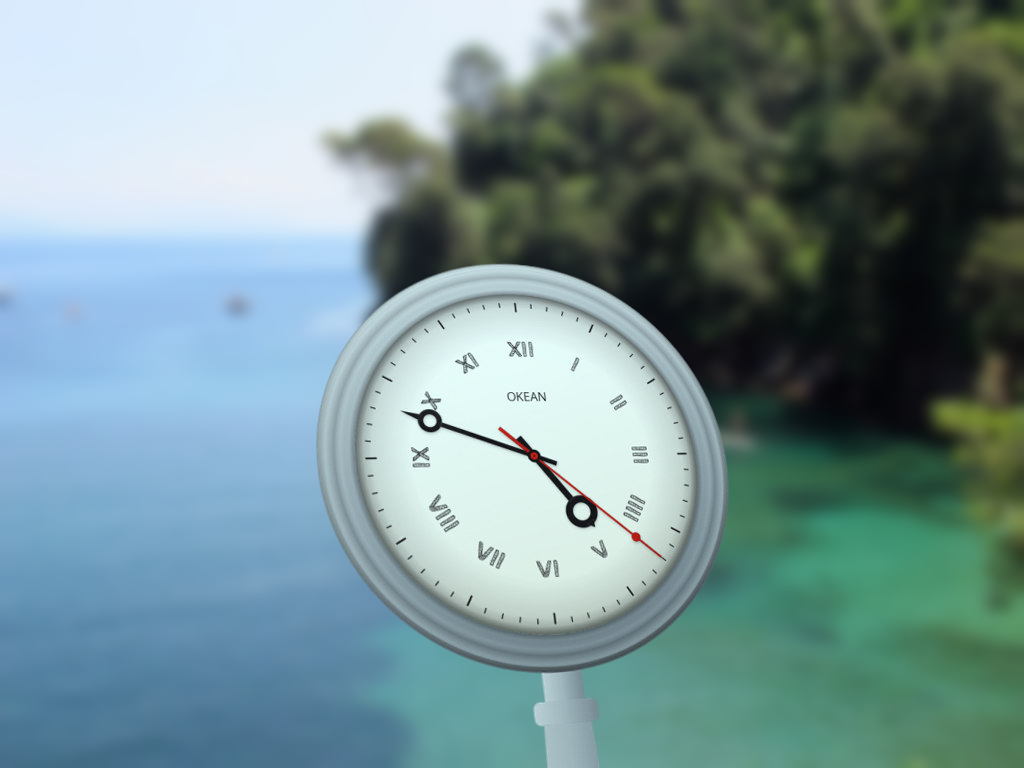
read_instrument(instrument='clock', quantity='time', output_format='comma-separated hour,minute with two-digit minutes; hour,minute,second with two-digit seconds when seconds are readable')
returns 4,48,22
